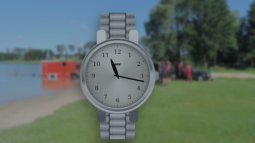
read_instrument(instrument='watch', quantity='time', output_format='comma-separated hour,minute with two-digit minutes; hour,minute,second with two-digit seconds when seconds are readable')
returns 11,17
